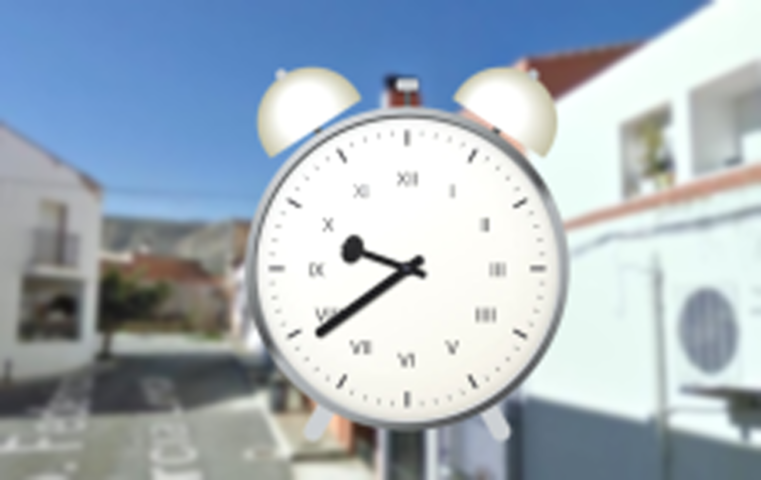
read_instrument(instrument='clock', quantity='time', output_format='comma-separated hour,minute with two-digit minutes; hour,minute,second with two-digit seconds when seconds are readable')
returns 9,39
